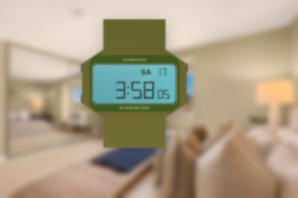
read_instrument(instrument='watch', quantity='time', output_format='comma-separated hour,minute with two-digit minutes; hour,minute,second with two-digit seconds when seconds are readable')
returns 3,58
